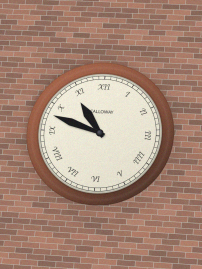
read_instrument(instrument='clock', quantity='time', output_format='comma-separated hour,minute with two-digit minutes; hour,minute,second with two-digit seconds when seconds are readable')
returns 10,48
